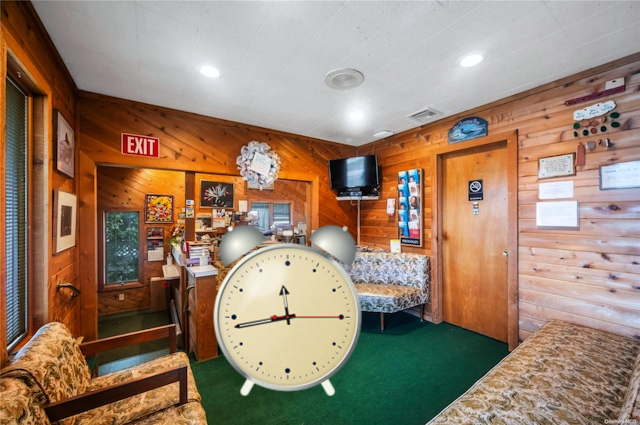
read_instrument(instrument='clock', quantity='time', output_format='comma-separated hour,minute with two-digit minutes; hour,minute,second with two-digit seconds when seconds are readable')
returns 11,43,15
